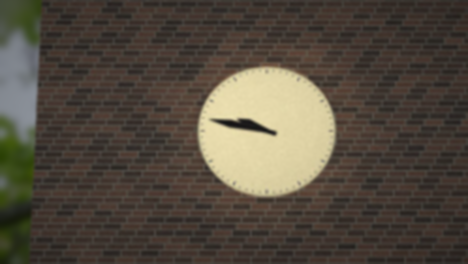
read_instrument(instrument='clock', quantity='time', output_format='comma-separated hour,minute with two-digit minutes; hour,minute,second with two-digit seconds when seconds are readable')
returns 9,47
